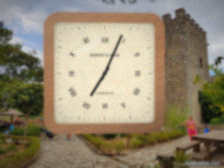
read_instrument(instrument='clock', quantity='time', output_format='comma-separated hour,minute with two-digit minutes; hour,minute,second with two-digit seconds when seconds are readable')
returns 7,04
